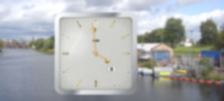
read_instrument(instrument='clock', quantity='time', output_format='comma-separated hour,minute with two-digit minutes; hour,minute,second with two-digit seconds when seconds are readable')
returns 3,59
